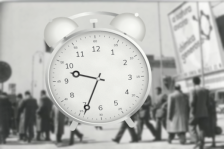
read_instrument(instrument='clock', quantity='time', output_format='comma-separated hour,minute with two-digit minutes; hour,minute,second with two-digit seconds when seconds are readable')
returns 9,34
